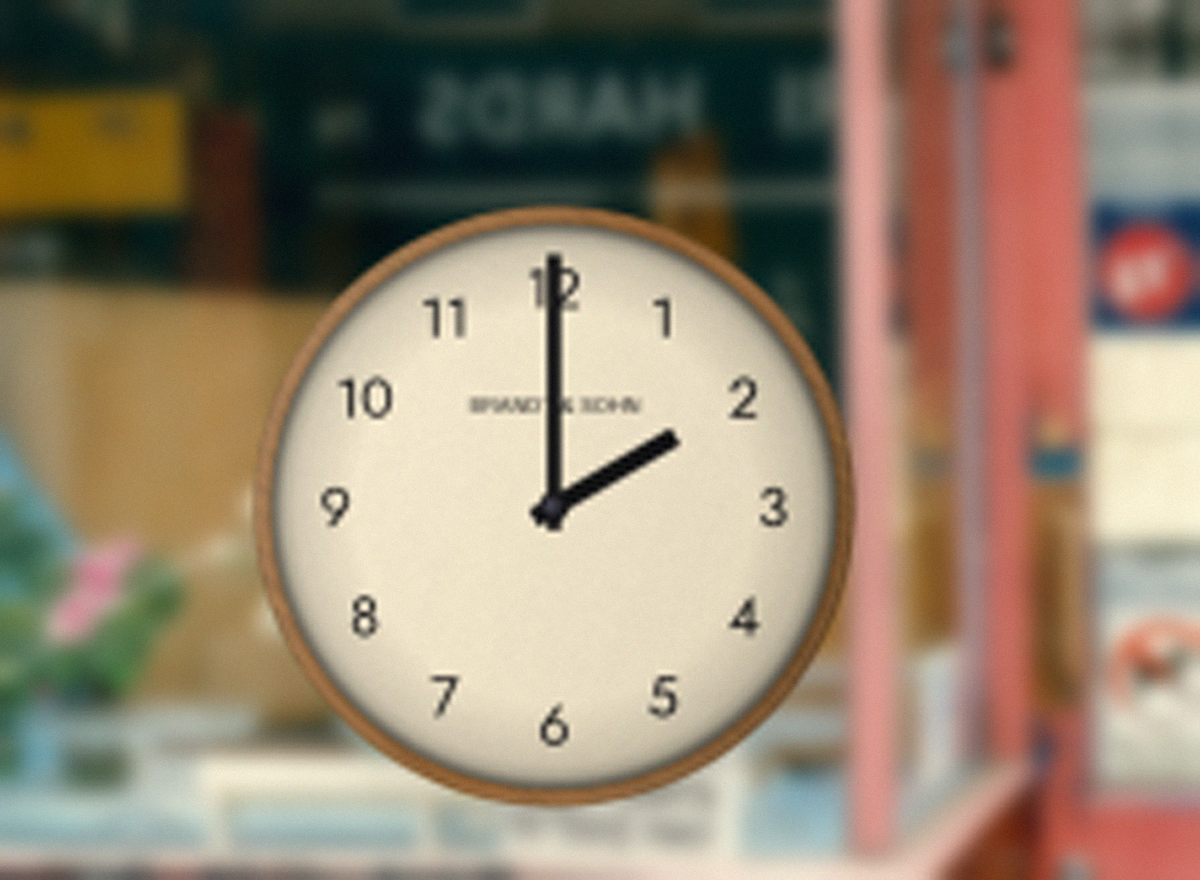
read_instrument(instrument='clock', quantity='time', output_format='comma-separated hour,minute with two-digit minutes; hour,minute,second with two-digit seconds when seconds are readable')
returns 2,00
